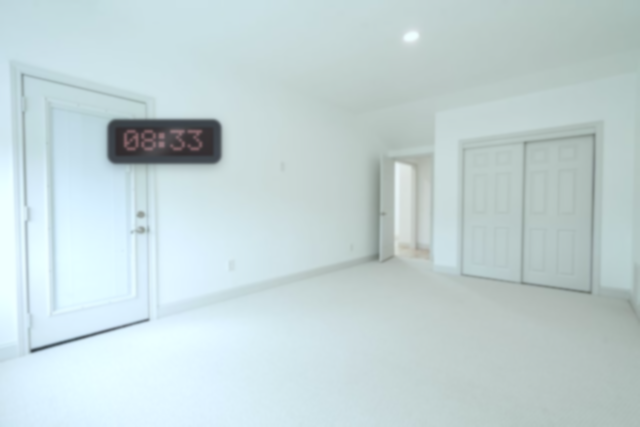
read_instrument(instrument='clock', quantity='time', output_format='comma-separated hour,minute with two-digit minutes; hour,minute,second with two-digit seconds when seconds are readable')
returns 8,33
